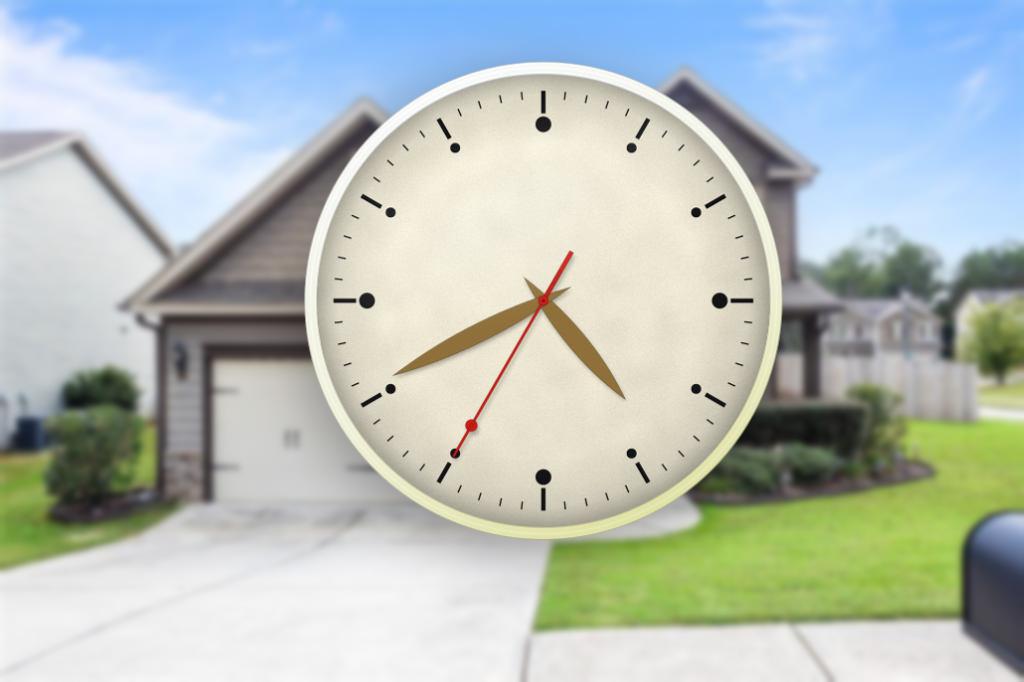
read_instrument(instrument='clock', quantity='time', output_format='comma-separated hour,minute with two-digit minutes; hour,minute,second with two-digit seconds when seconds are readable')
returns 4,40,35
